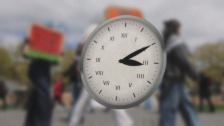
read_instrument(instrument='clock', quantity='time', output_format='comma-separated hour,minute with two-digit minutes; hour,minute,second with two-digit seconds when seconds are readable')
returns 3,10
